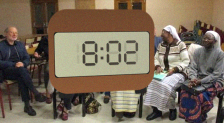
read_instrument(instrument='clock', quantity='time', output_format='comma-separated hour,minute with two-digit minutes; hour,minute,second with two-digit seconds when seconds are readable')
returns 8,02
